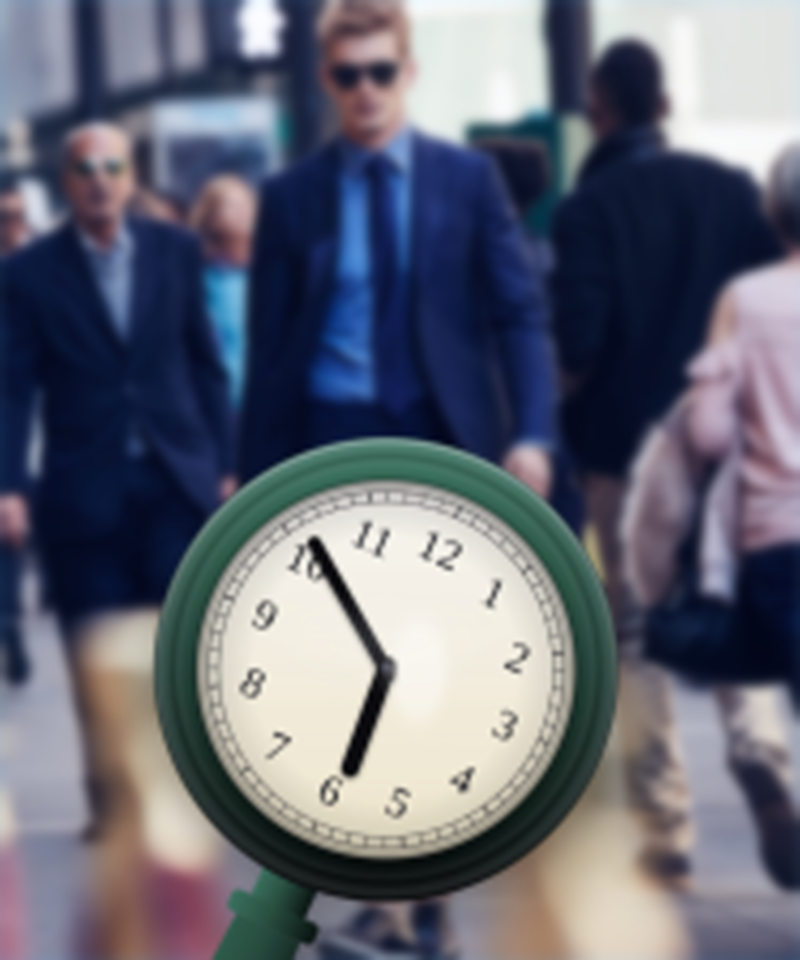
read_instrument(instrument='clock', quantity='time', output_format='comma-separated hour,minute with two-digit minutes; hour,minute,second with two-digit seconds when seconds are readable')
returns 5,51
